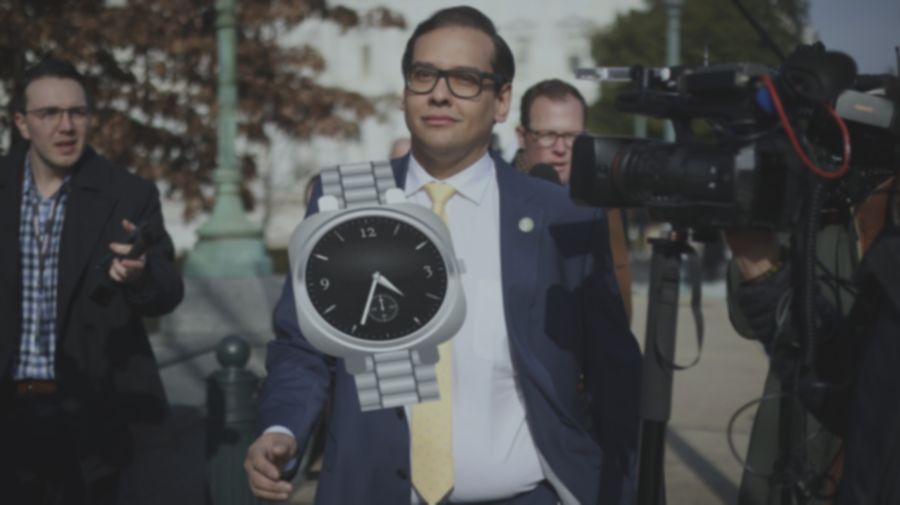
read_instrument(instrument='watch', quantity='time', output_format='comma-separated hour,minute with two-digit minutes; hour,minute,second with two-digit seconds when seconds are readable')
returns 4,34
